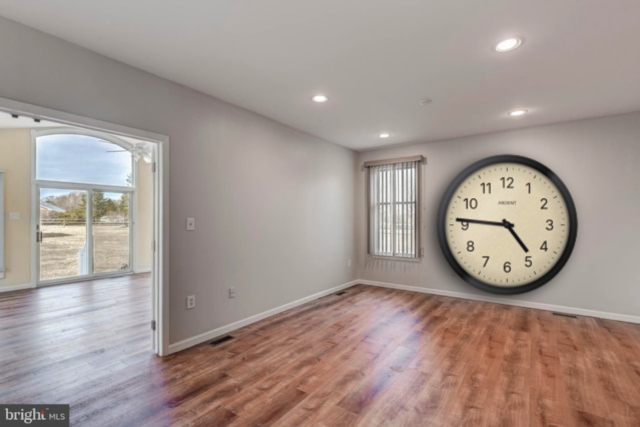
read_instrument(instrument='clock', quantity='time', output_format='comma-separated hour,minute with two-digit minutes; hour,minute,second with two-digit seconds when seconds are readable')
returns 4,46
